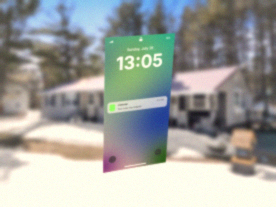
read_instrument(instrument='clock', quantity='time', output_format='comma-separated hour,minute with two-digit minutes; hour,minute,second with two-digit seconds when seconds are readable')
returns 13,05
